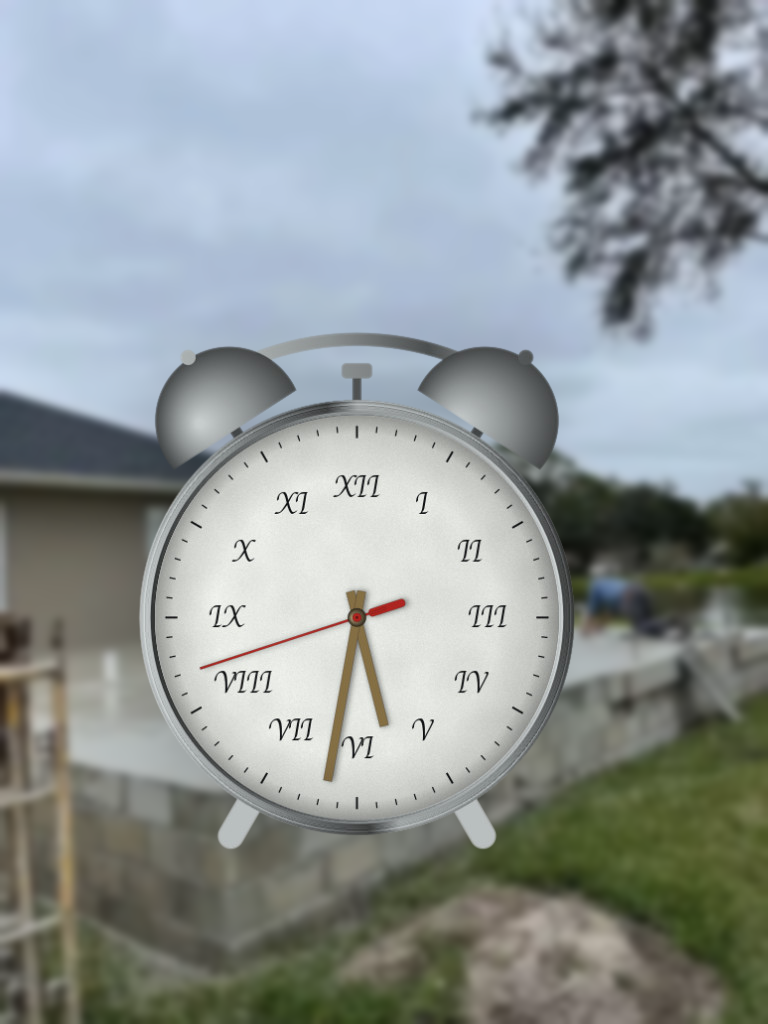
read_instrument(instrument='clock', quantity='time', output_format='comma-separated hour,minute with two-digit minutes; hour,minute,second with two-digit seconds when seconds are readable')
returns 5,31,42
